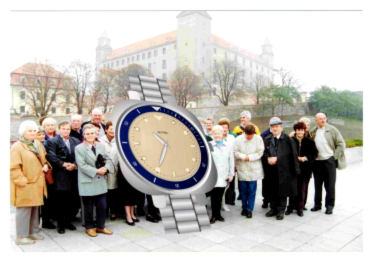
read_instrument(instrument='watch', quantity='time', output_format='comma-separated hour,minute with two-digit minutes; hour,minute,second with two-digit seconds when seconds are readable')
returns 10,35
